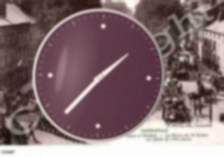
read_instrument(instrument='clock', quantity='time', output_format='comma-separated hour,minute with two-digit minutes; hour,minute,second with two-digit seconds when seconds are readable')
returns 1,37
